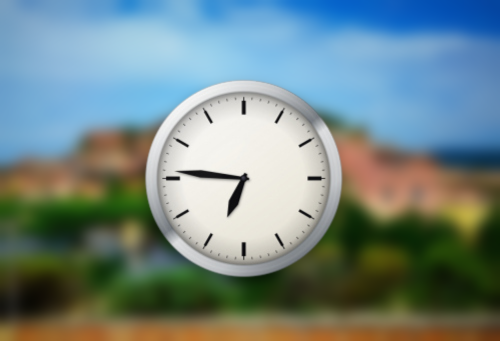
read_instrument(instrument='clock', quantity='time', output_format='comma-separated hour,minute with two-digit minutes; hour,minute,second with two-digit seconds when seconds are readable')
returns 6,46
